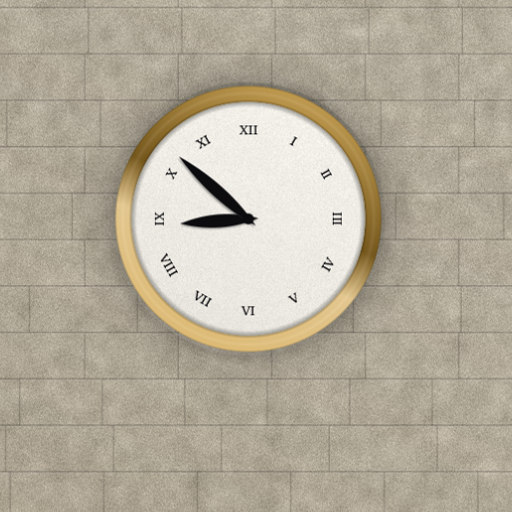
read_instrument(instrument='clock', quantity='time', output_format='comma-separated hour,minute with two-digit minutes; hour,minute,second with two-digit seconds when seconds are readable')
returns 8,52
